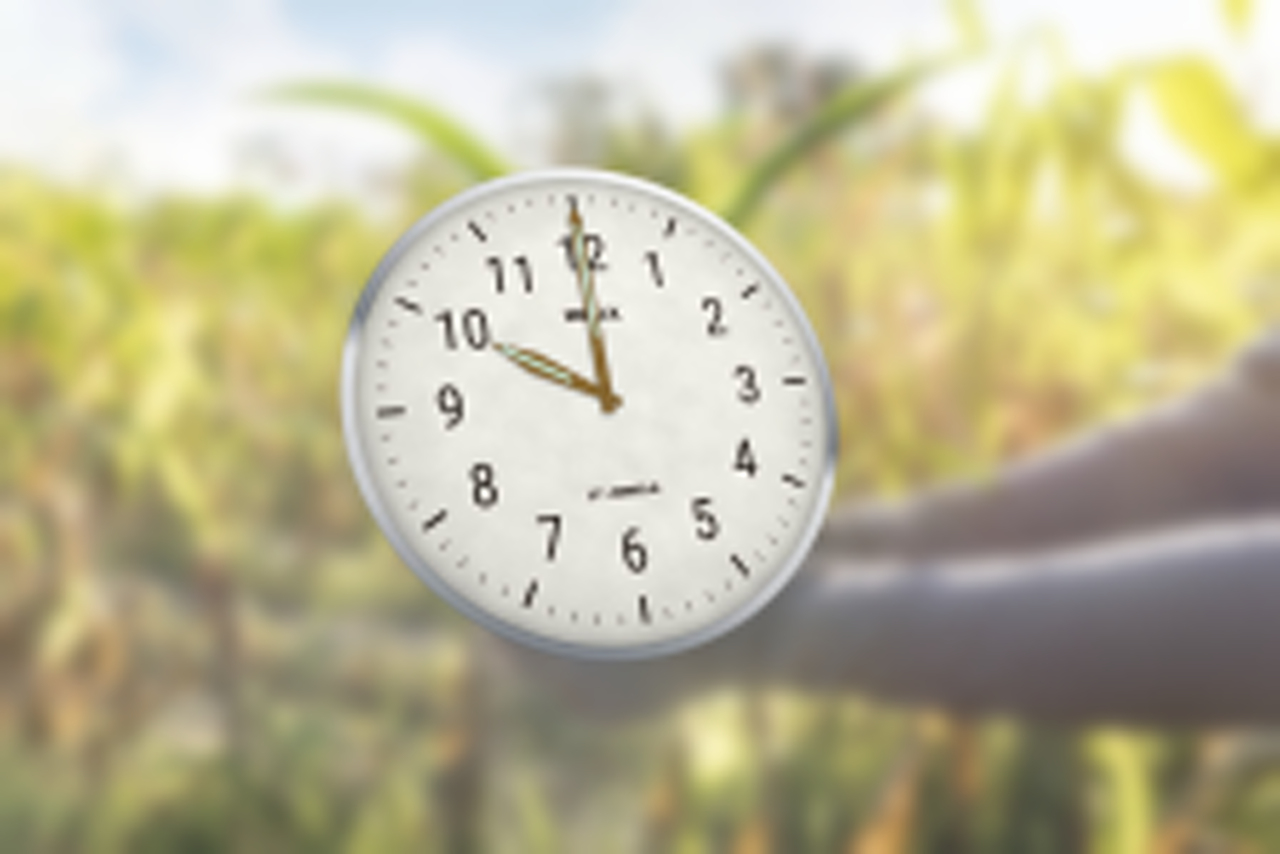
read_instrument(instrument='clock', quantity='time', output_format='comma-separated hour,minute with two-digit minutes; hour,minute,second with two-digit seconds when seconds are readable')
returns 10,00
